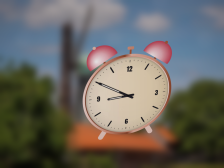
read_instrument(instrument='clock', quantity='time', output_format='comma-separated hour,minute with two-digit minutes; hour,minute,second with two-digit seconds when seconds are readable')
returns 8,50
